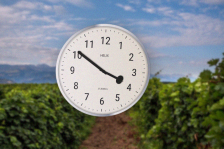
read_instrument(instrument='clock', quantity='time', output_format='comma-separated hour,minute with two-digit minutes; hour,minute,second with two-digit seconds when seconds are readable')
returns 3,51
